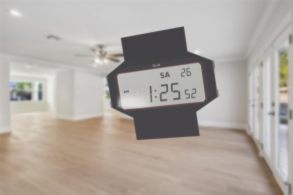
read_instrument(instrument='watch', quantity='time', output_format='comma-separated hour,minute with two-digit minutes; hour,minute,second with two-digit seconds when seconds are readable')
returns 1,25,52
